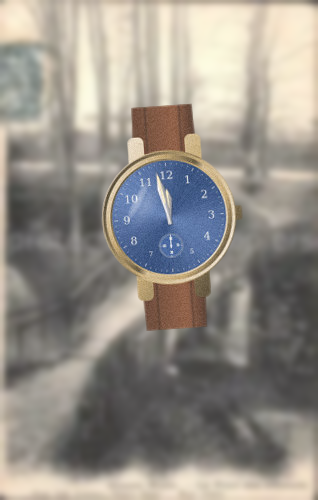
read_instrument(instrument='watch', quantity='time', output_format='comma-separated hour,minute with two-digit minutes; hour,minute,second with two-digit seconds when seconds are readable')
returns 11,58
